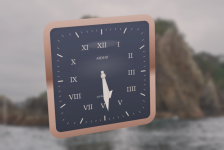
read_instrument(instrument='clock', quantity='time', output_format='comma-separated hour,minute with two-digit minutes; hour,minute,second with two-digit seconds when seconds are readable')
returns 5,29
